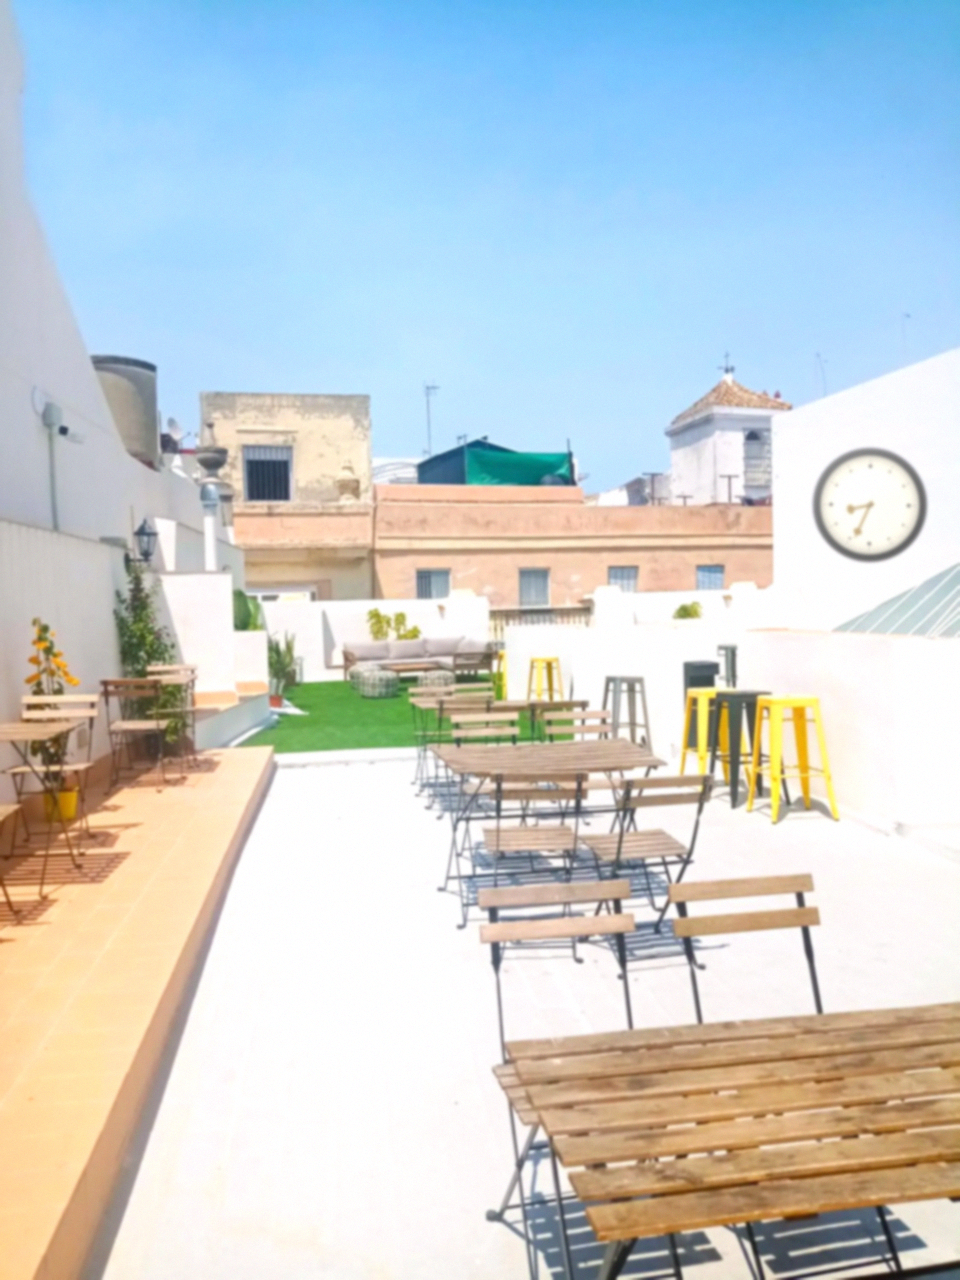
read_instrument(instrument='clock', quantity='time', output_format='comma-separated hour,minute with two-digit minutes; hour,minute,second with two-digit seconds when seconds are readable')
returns 8,34
